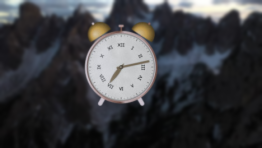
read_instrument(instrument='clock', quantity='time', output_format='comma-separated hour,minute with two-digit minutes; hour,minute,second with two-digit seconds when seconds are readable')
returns 7,13
